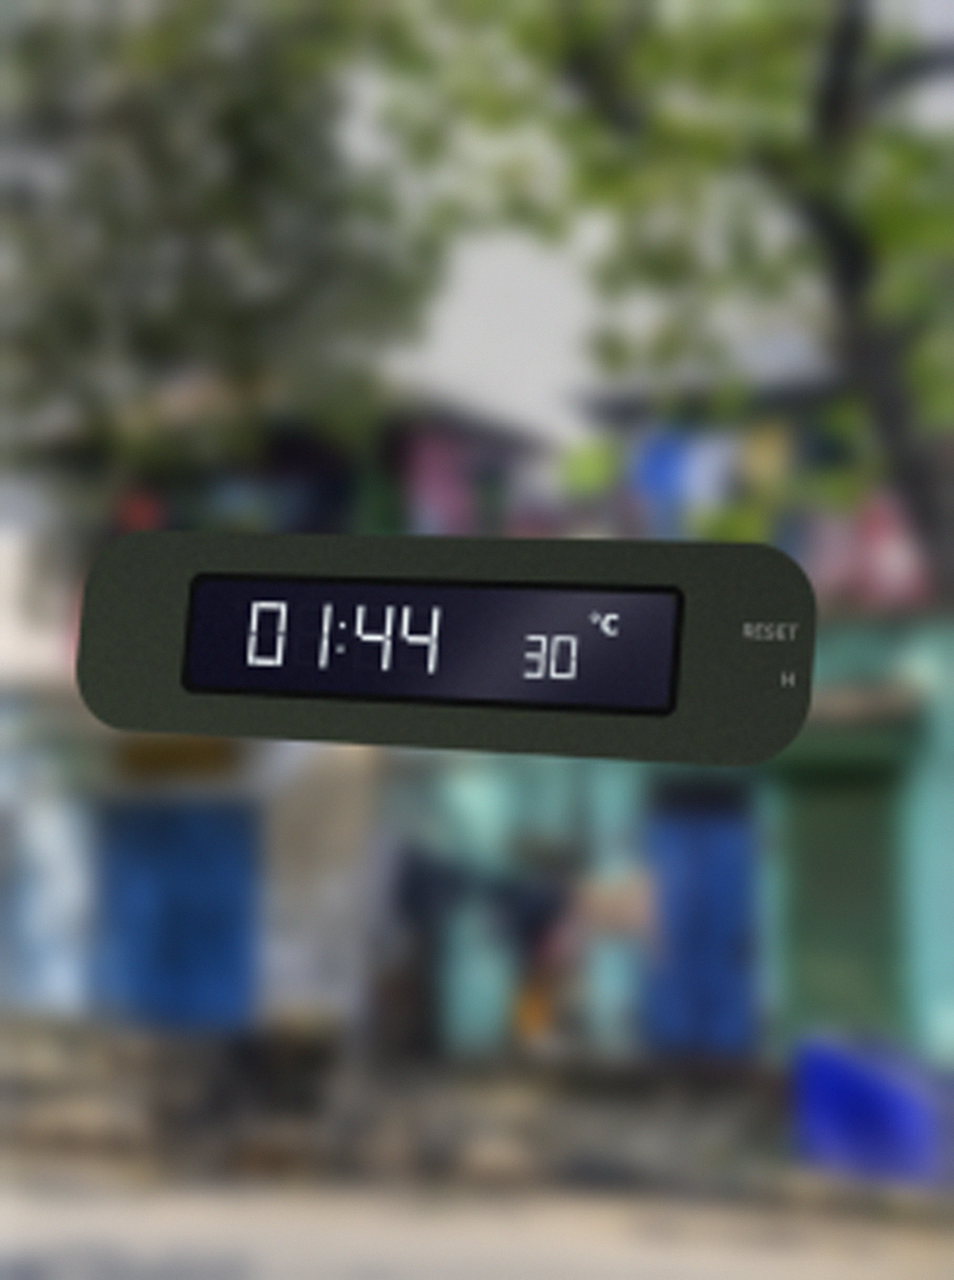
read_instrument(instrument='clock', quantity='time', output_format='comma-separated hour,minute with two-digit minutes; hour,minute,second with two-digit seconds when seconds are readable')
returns 1,44
